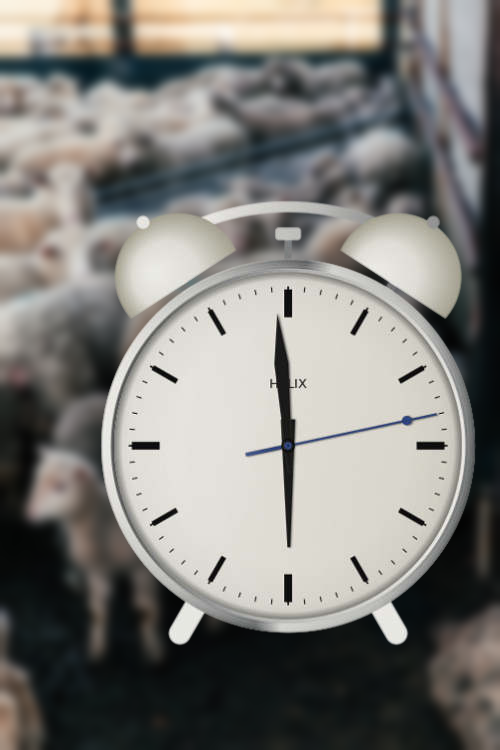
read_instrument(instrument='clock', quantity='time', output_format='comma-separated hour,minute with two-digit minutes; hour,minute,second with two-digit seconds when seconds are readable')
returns 5,59,13
